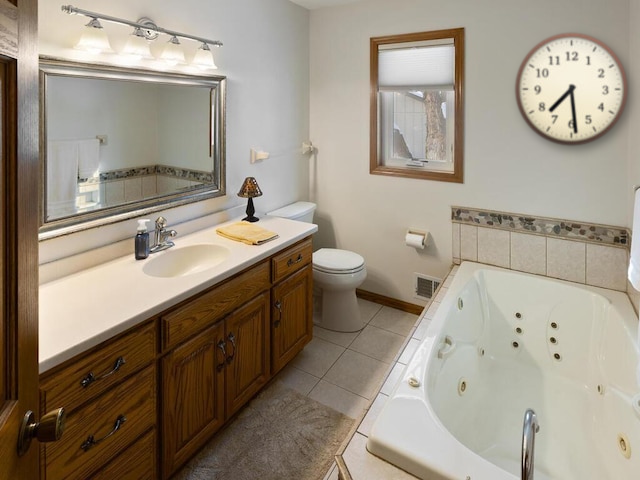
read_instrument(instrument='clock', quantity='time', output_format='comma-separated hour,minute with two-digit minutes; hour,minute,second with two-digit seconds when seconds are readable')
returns 7,29
